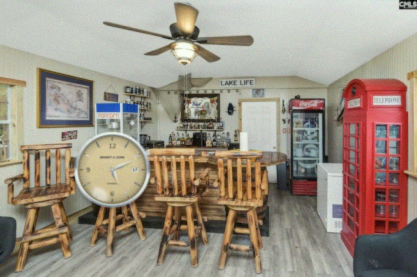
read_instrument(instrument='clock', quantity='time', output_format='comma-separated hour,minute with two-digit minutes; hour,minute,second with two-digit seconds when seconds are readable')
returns 5,11
